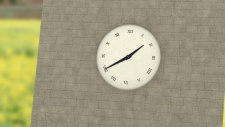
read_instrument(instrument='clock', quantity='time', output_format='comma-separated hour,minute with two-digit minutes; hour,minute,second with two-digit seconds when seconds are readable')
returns 1,40
